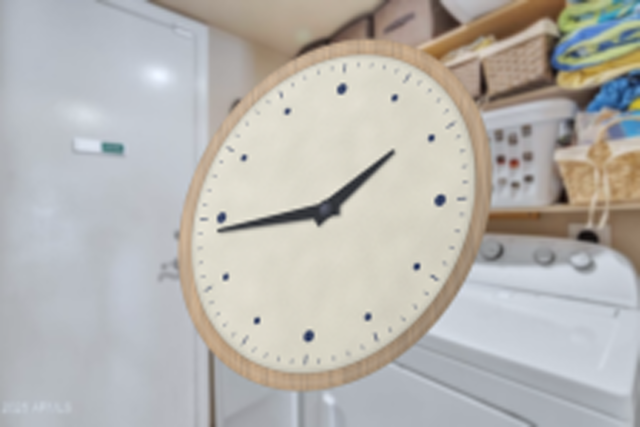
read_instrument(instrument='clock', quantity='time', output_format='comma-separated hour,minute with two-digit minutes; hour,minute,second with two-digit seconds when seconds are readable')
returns 1,44
